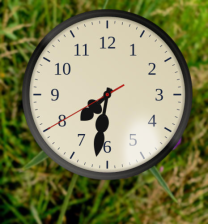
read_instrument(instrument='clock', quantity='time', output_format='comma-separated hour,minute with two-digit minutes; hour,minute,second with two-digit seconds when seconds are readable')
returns 7,31,40
